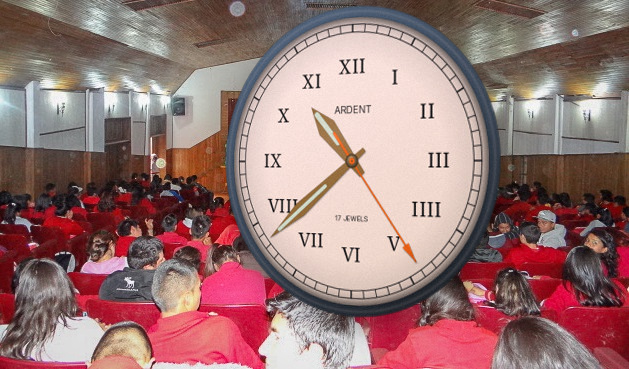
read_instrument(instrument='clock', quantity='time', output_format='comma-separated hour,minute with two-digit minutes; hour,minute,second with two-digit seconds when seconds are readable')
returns 10,38,24
